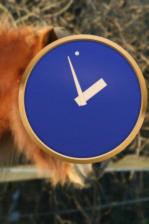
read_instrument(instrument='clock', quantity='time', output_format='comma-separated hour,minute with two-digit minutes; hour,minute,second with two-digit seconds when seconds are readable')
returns 1,58
